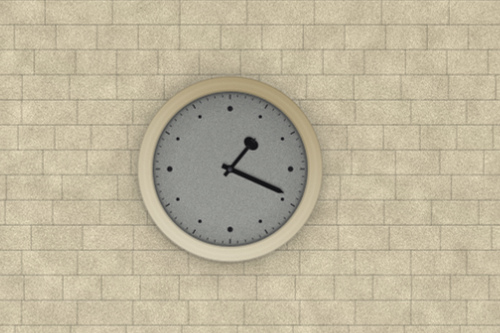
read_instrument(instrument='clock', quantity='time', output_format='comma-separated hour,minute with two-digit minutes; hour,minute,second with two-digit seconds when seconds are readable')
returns 1,19
